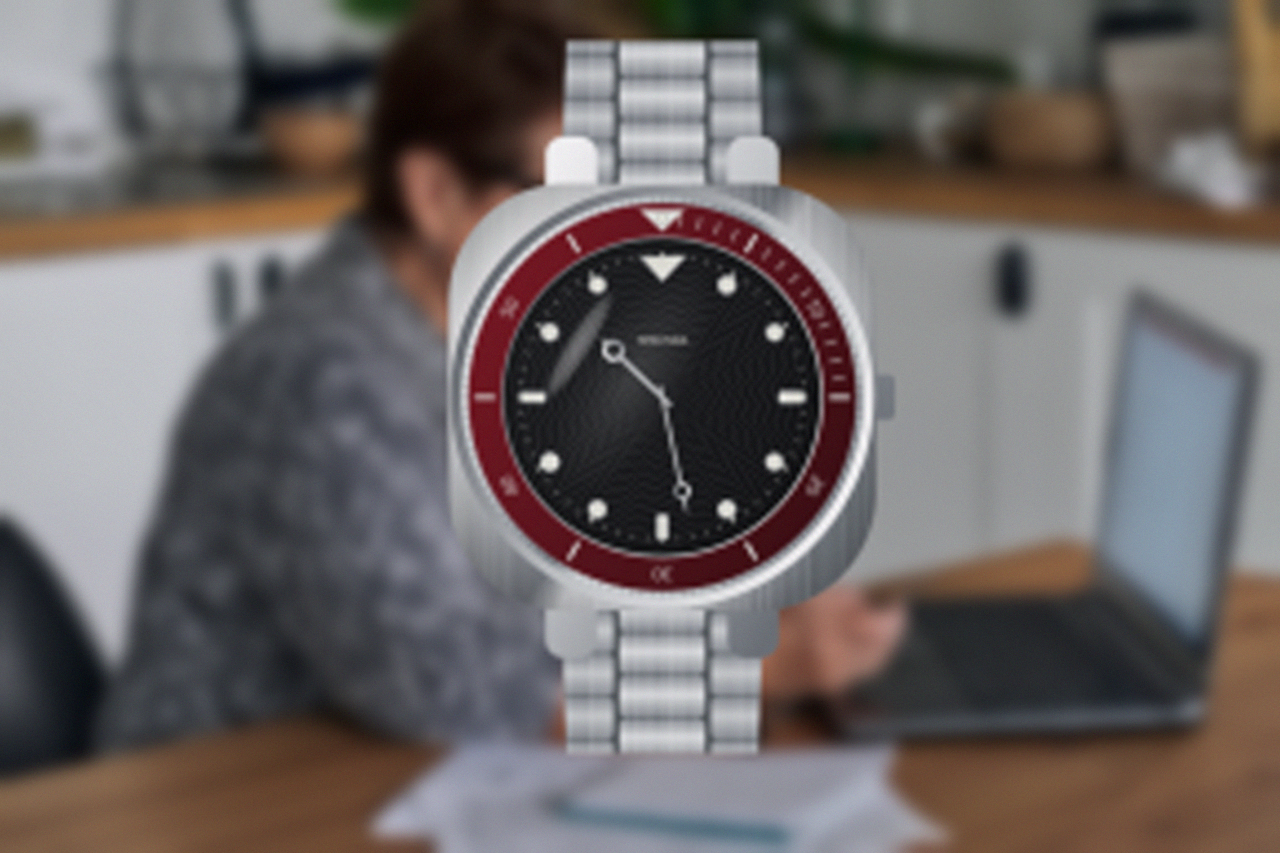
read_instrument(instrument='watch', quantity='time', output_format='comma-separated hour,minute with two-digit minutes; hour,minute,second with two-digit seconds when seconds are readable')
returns 10,28
